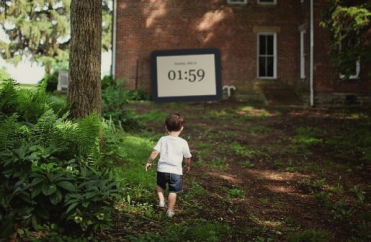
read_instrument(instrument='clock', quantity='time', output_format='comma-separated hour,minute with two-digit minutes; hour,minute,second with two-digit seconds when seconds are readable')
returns 1,59
